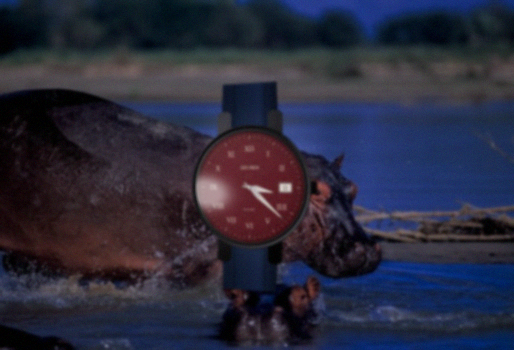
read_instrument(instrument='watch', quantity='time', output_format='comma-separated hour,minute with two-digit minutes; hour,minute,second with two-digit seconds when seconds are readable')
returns 3,22
